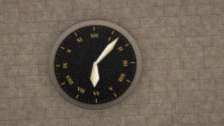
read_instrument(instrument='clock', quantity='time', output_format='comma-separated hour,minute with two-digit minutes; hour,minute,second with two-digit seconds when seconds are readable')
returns 6,07
